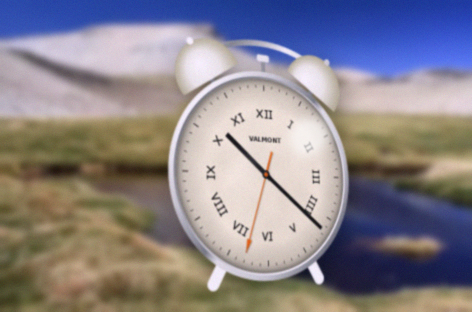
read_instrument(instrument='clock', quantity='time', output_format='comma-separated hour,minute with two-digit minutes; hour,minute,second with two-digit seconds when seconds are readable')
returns 10,21,33
